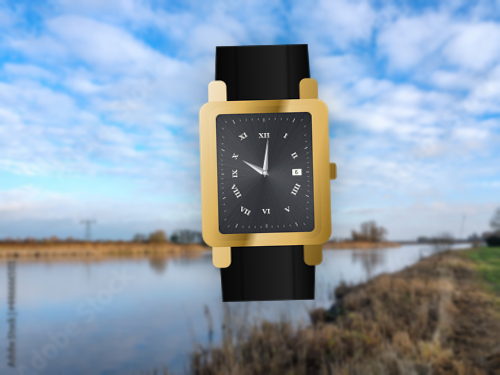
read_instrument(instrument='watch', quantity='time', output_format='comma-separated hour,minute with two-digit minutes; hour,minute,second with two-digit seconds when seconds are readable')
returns 10,01
